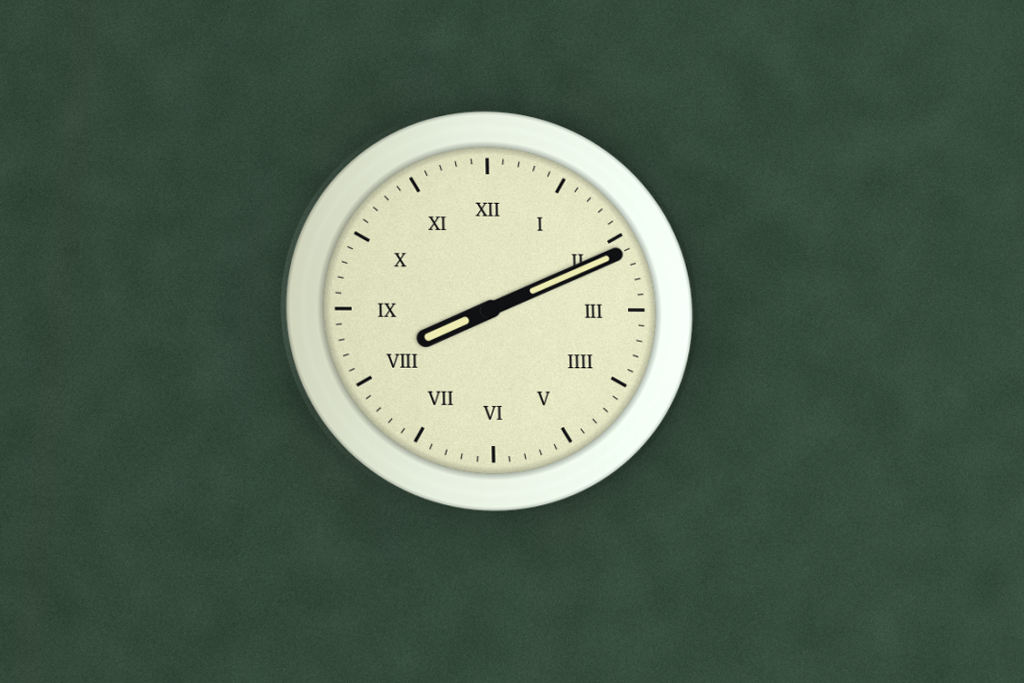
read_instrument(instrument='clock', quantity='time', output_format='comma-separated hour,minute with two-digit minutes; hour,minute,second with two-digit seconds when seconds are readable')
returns 8,11
